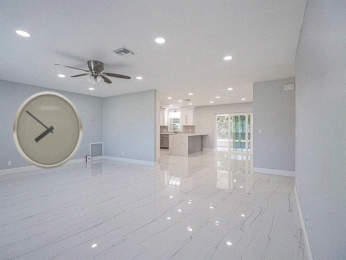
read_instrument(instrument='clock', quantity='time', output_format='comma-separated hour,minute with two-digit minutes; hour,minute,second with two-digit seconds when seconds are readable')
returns 7,51
